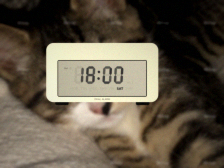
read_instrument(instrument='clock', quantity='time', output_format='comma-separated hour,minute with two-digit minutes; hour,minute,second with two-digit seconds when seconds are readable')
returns 18,00
